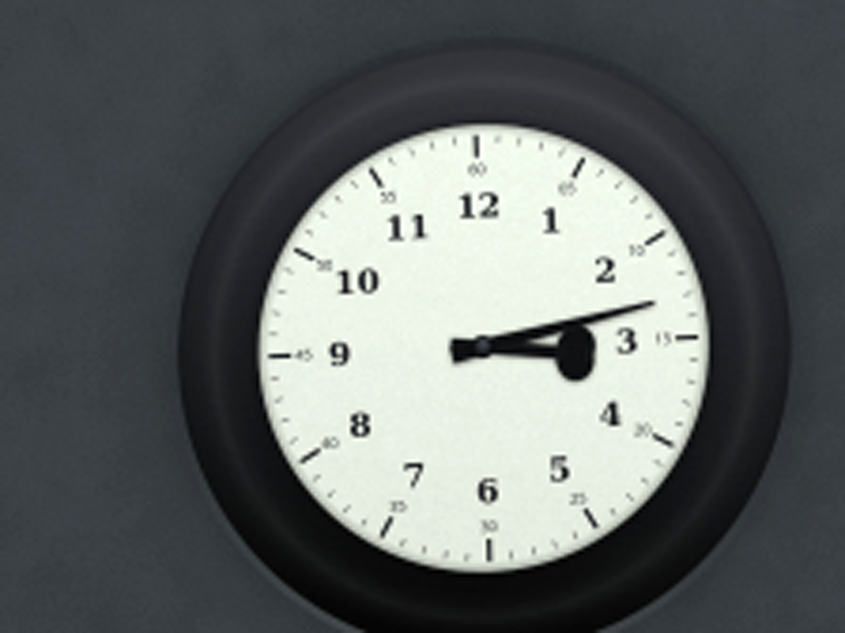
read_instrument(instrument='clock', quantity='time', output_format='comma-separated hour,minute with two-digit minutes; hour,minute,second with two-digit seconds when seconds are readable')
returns 3,13
